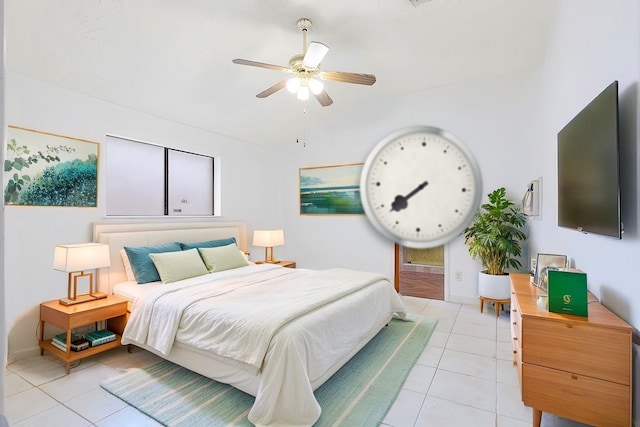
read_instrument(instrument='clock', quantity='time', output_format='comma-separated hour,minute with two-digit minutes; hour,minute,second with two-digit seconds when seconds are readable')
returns 7,38
